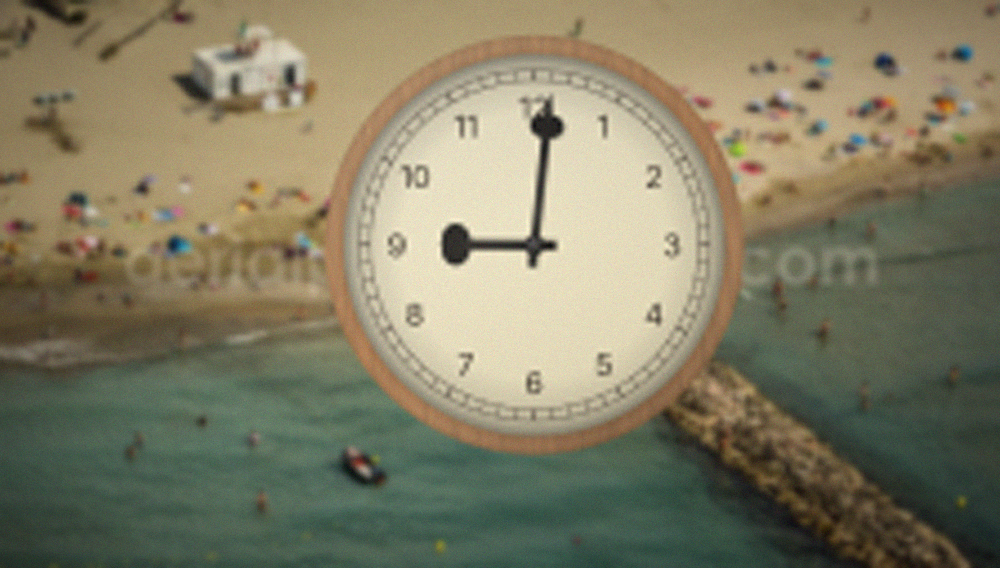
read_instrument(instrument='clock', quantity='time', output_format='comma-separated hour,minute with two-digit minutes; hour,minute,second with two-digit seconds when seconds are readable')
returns 9,01
